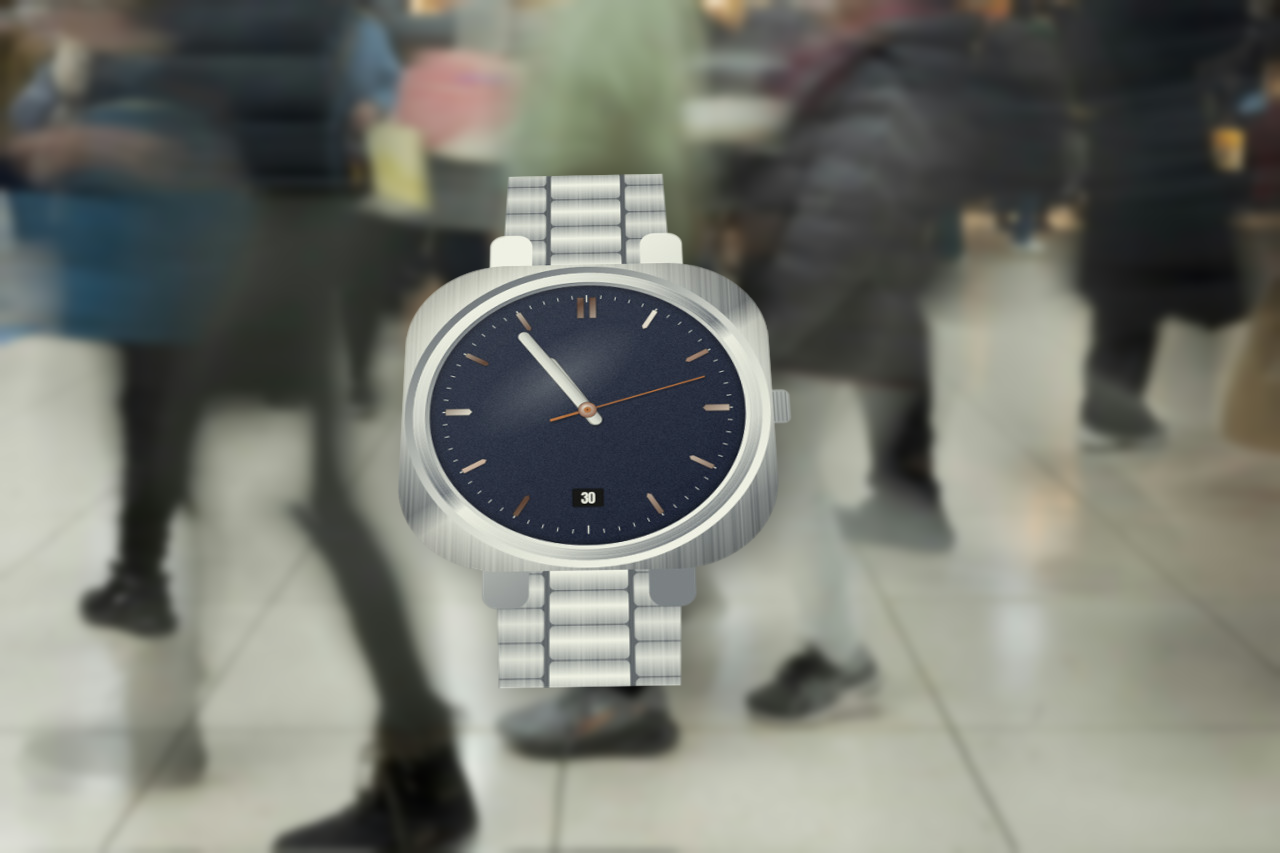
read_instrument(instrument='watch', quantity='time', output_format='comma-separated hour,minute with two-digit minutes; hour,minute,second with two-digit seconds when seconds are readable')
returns 10,54,12
